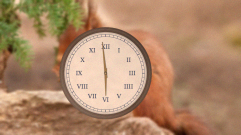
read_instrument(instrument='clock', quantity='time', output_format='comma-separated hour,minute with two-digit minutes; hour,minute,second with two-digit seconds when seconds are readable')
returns 5,59
